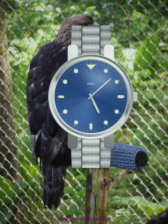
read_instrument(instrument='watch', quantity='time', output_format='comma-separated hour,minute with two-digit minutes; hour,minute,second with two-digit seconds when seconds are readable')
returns 5,08
